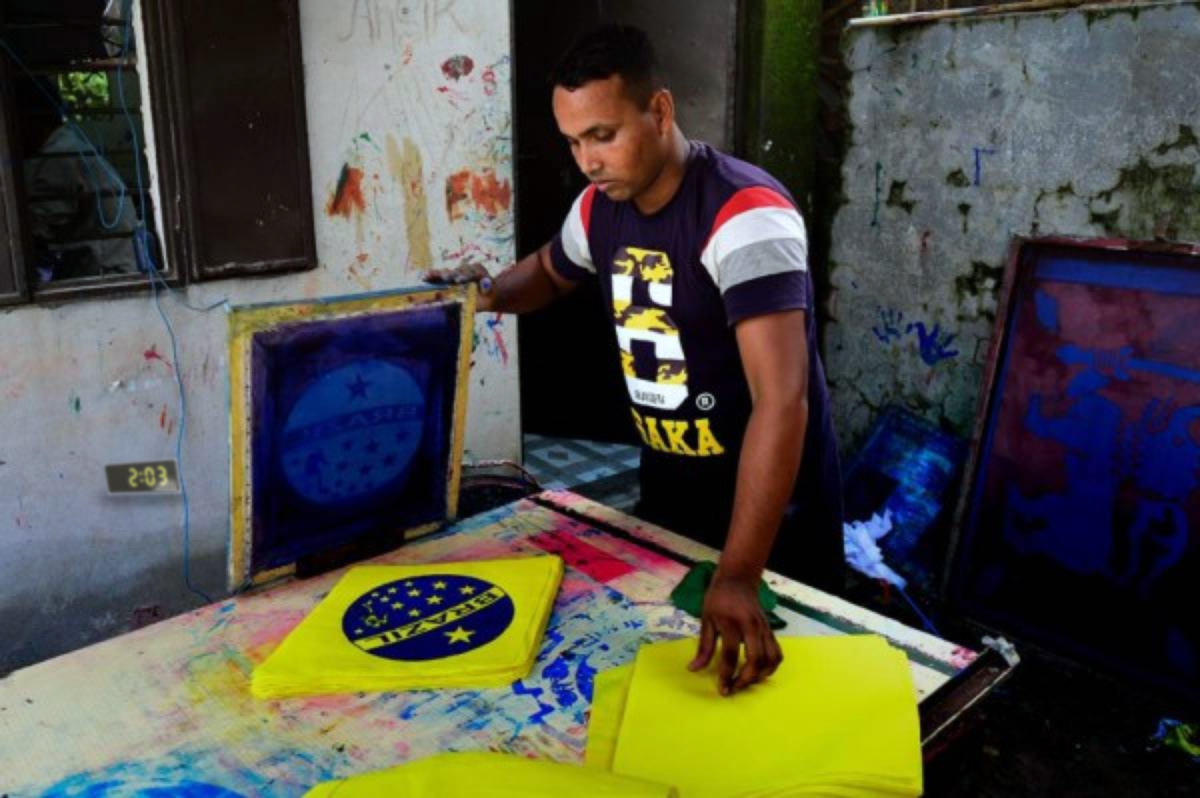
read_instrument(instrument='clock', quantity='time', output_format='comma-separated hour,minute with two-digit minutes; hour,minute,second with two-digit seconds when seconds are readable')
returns 2,03
